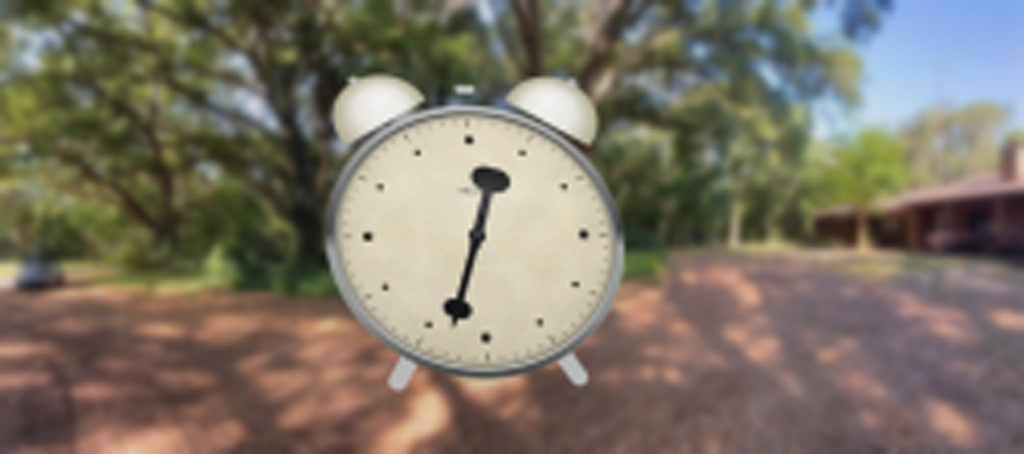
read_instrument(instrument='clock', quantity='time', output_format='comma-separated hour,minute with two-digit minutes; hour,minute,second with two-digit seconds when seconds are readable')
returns 12,33
